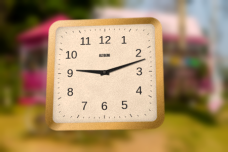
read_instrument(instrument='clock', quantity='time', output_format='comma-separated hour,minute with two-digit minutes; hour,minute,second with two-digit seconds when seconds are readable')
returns 9,12
